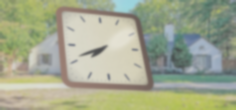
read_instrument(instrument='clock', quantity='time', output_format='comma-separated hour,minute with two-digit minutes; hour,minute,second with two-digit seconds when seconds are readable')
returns 7,41
